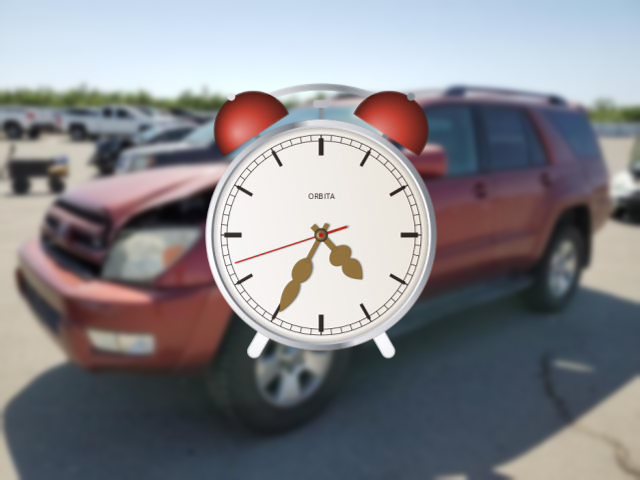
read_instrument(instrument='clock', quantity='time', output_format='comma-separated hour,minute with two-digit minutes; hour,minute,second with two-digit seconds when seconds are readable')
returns 4,34,42
